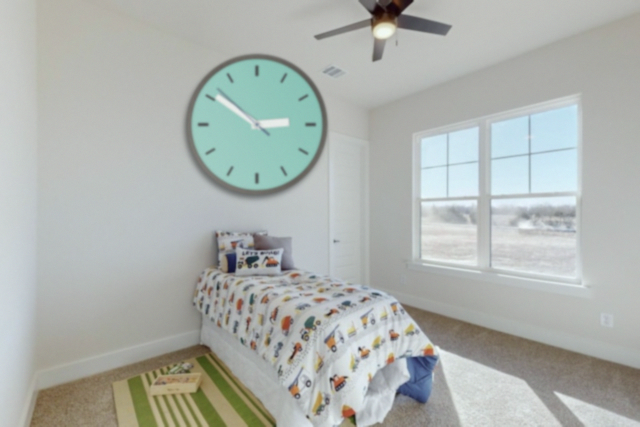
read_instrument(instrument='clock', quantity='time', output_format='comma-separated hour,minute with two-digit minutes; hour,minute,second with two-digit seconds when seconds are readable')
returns 2,50,52
